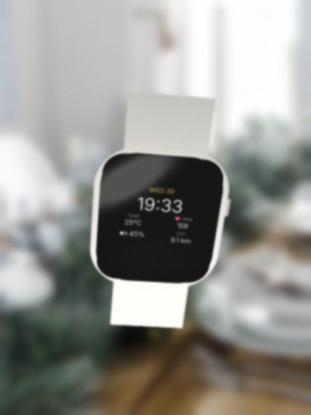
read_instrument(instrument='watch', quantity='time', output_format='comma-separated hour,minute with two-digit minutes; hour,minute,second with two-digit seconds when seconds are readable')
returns 19,33
